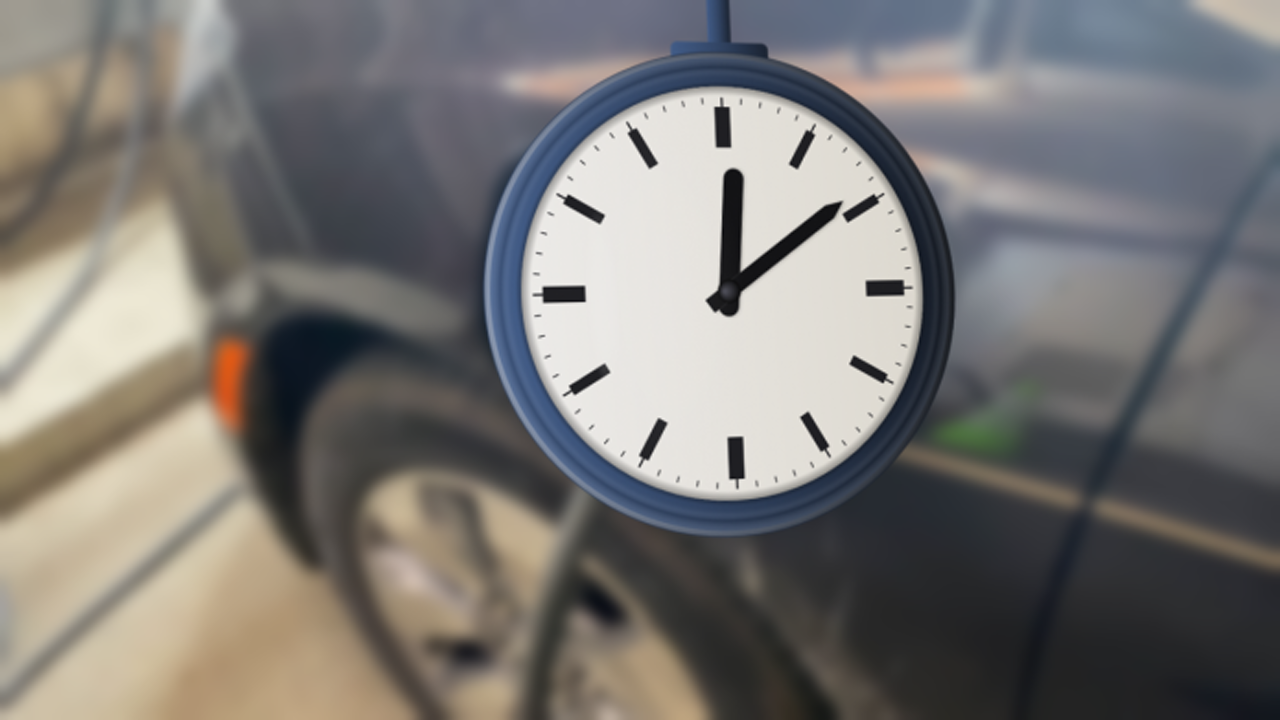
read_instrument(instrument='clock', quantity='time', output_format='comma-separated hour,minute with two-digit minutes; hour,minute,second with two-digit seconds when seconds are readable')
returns 12,09
